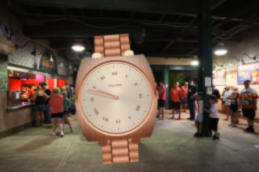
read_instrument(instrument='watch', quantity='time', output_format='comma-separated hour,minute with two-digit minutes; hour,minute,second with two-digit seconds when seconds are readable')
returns 9,48
